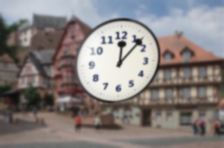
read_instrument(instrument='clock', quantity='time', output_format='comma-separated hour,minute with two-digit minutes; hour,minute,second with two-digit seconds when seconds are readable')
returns 12,07
